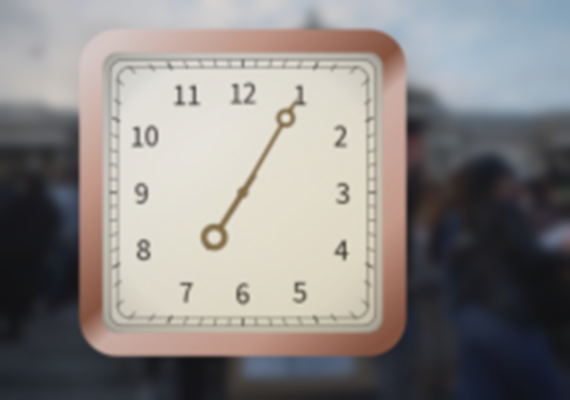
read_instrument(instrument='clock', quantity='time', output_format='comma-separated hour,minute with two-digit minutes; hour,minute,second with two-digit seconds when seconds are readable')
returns 7,05
